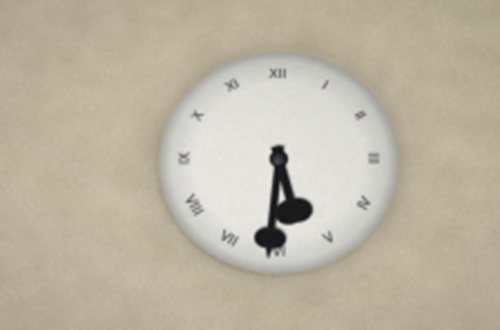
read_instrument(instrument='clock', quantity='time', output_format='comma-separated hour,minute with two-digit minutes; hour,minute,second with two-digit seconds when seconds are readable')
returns 5,31
